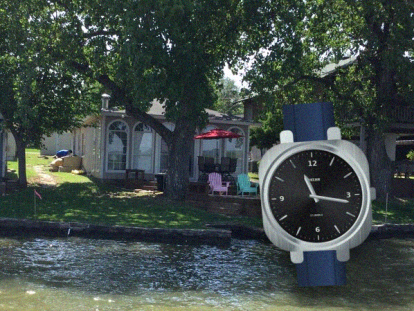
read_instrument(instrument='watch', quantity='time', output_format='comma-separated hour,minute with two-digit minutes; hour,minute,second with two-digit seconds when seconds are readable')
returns 11,17
